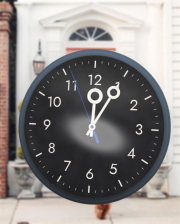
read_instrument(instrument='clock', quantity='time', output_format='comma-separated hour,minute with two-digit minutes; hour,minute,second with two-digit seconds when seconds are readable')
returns 12,04,56
